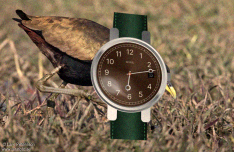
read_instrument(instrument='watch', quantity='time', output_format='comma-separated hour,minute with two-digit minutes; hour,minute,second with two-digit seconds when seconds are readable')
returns 6,13
